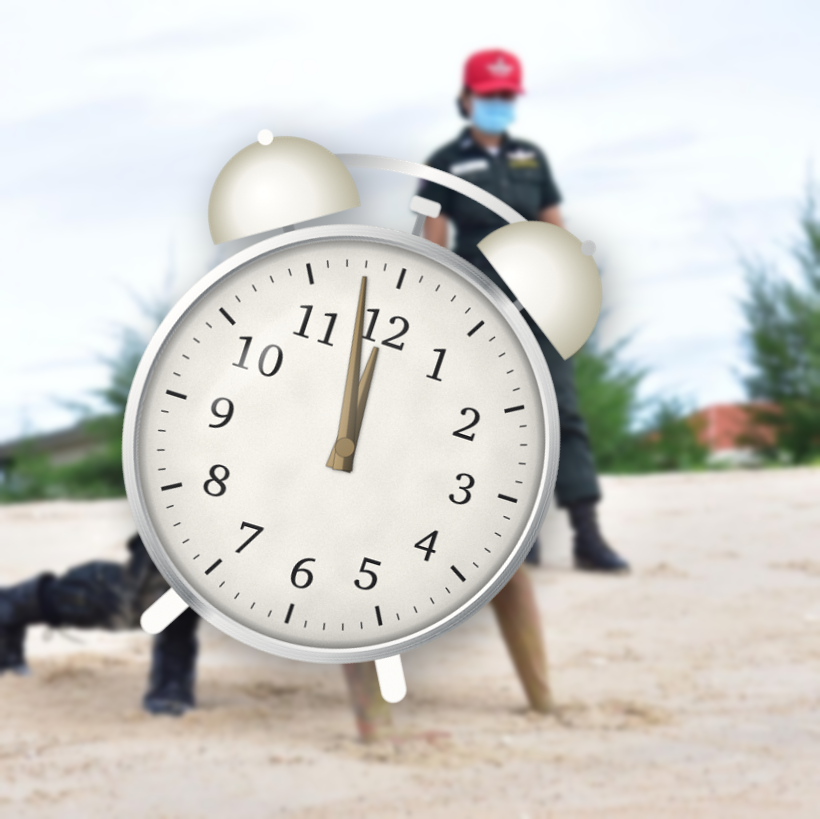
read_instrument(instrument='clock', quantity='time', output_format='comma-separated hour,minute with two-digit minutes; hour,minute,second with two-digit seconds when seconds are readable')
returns 11,58
